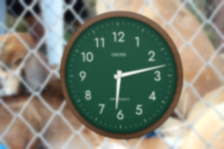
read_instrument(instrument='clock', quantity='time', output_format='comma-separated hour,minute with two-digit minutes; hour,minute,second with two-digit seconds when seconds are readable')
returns 6,13
